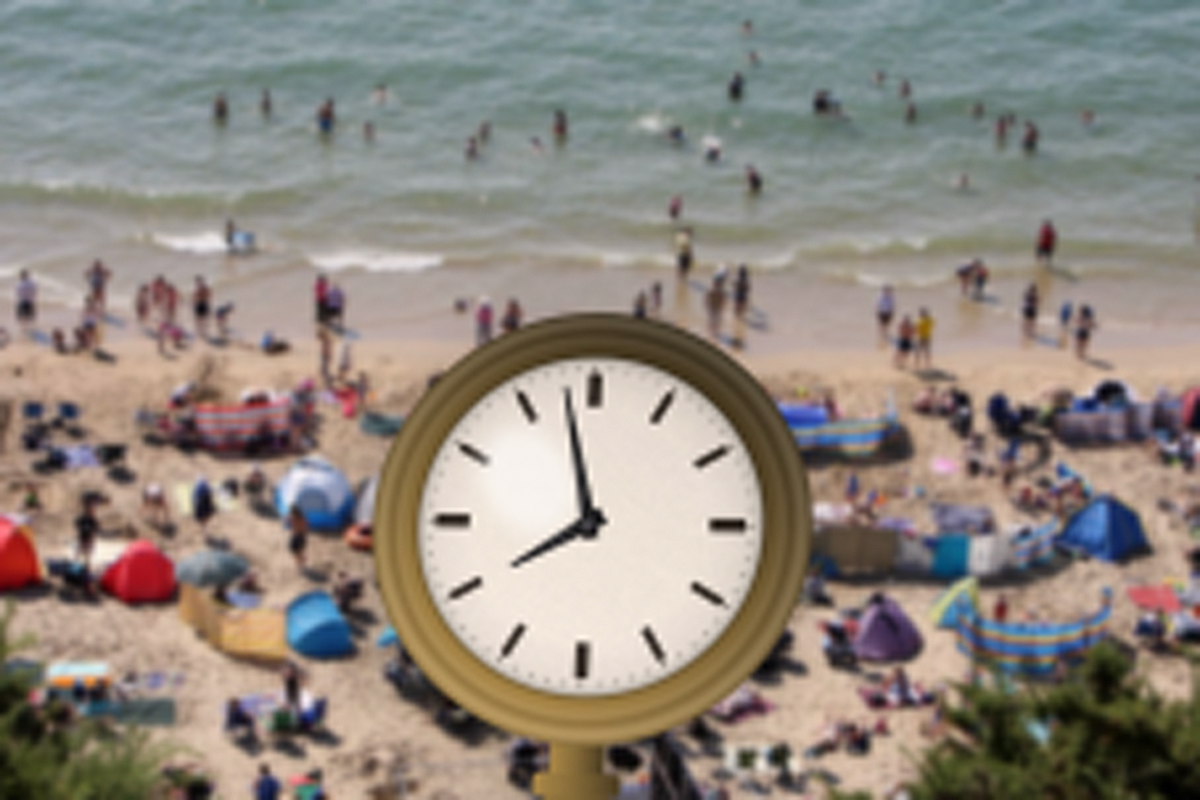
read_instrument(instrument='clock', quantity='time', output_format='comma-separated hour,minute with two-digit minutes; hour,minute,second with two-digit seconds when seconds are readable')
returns 7,58
